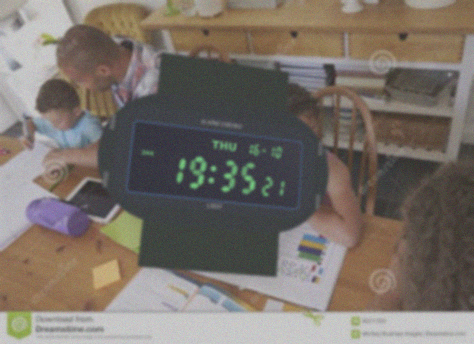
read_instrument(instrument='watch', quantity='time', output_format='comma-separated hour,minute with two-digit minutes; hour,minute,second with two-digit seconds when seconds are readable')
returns 19,35,21
